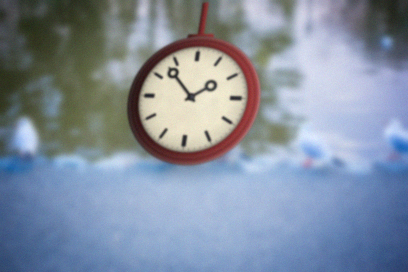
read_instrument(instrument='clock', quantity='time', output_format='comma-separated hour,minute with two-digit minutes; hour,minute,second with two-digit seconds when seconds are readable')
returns 1,53
